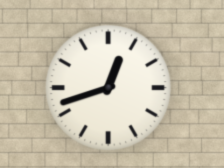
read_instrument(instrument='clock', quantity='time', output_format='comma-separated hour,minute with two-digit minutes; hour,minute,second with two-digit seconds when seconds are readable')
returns 12,42
